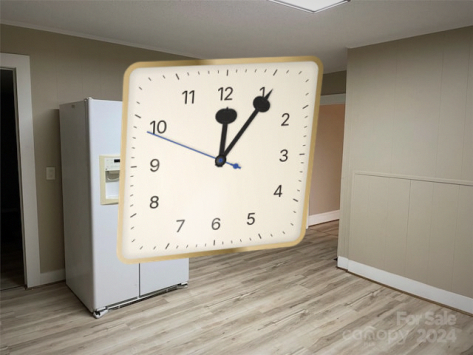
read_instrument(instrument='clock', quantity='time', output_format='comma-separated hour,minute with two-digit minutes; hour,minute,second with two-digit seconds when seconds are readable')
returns 12,05,49
